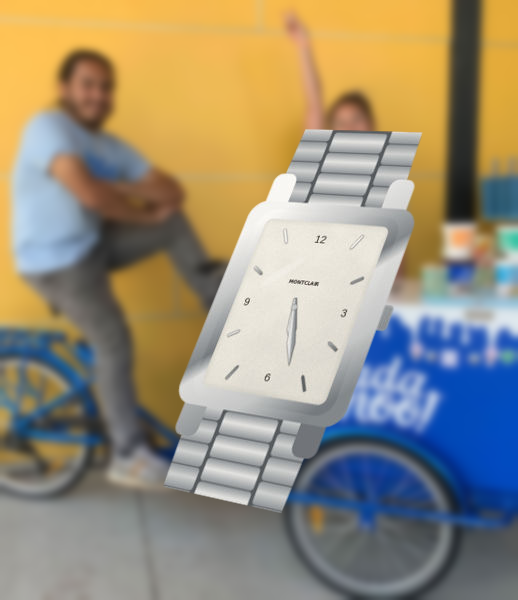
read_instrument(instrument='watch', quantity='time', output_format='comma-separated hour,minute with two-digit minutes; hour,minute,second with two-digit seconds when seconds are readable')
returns 5,27
